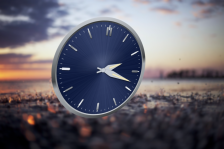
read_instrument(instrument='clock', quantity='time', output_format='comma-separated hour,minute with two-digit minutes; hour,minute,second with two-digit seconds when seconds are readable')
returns 2,18
